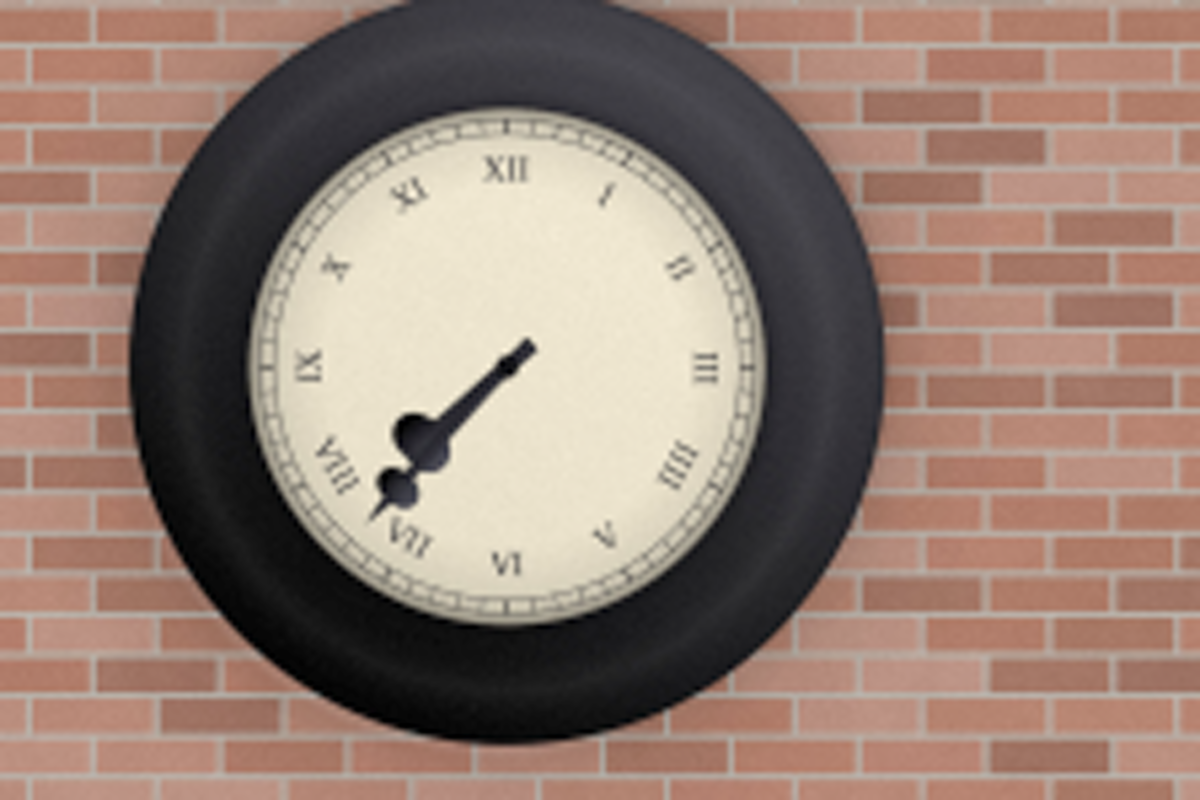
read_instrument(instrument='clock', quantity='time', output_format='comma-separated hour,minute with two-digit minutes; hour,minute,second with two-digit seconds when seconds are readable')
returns 7,37
